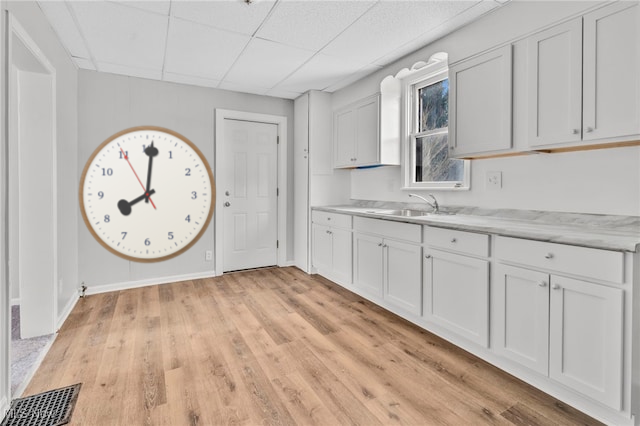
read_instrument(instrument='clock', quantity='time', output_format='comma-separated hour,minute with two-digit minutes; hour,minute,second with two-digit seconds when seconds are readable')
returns 8,00,55
